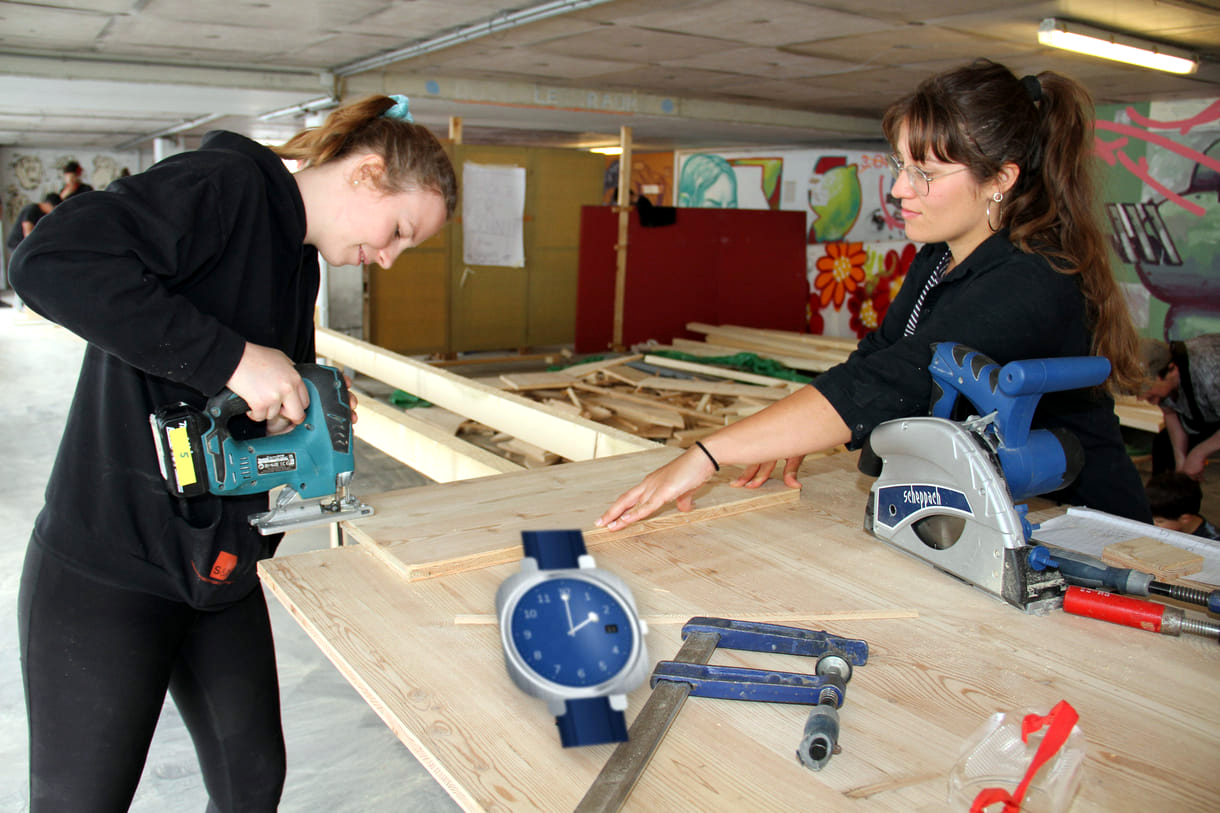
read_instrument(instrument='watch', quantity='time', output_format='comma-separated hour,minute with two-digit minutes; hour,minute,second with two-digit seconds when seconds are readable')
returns 2,00
